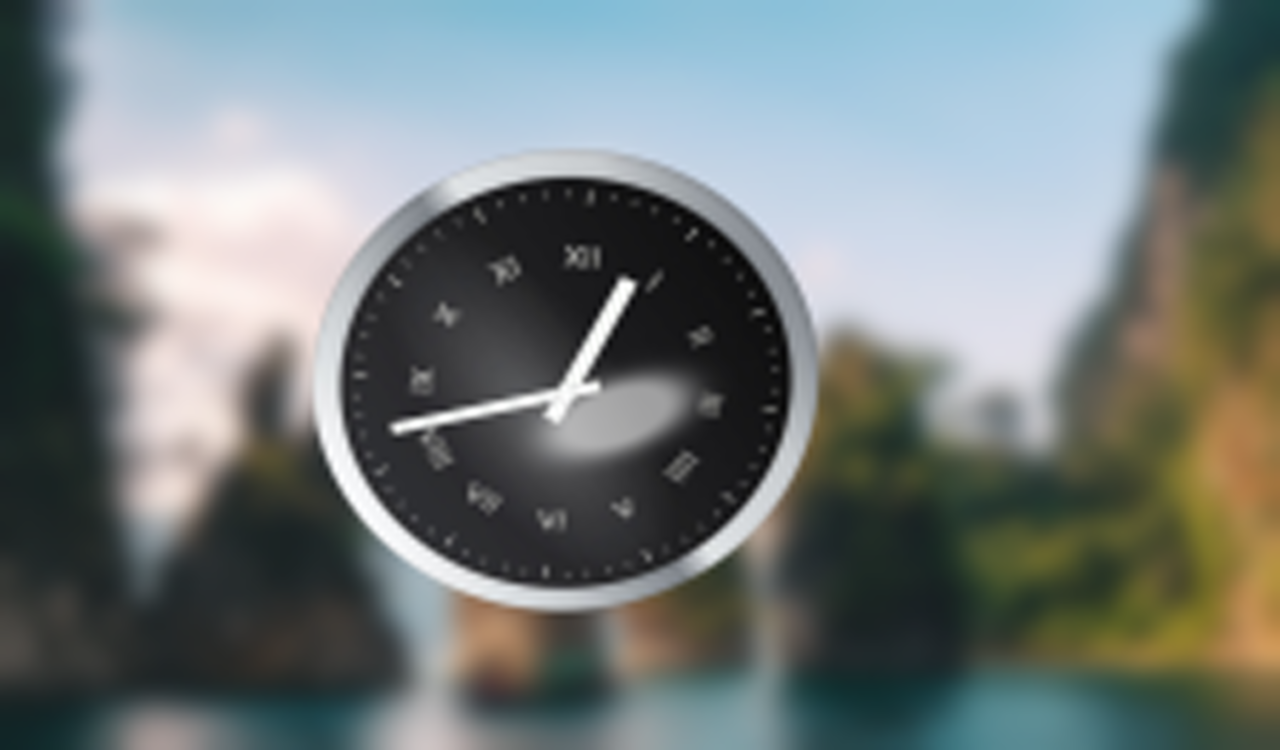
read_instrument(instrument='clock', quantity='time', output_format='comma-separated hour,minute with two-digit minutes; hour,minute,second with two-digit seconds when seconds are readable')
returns 12,42
